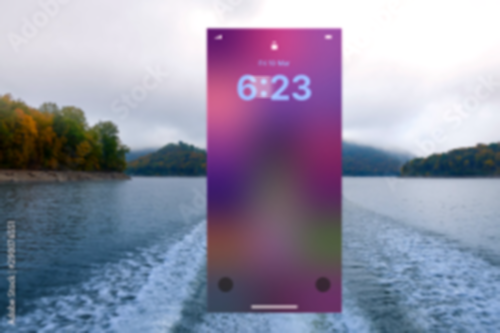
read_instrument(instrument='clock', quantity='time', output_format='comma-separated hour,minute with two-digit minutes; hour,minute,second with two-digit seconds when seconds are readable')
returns 6,23
